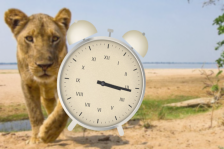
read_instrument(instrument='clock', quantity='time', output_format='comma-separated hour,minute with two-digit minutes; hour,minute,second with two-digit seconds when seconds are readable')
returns 3,16
